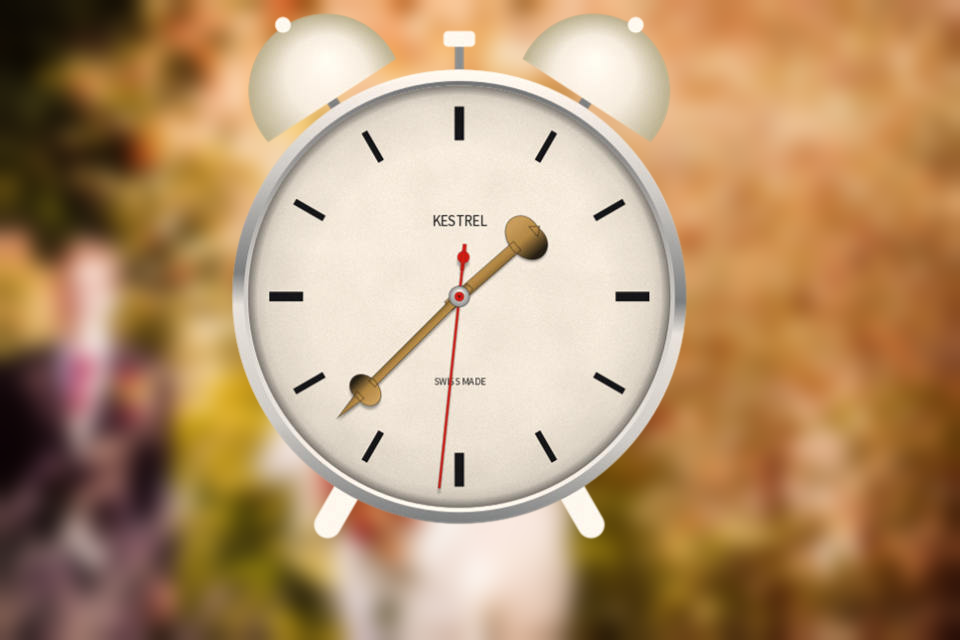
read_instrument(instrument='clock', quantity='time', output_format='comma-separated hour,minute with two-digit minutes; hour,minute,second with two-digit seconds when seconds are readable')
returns 1,37,31
